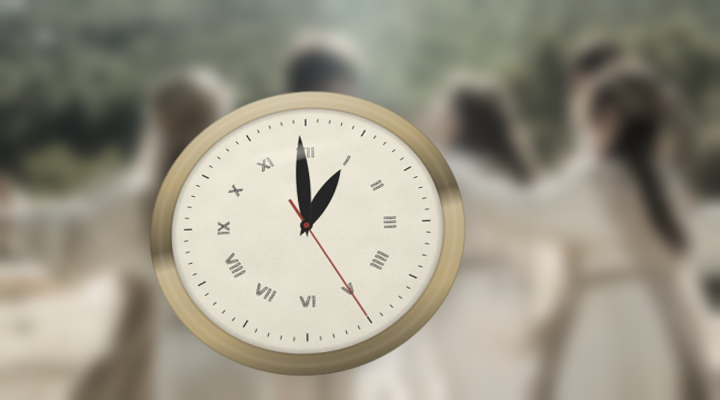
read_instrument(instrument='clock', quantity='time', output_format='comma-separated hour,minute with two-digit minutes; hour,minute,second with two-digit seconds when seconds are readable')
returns 12,59,25
